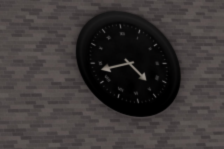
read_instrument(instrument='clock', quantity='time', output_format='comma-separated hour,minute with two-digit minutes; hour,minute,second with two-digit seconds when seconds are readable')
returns 4,43
